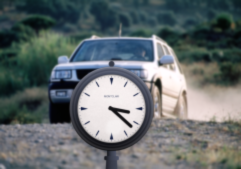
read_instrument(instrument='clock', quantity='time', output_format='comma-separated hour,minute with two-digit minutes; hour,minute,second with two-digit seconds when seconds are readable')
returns 3,22
